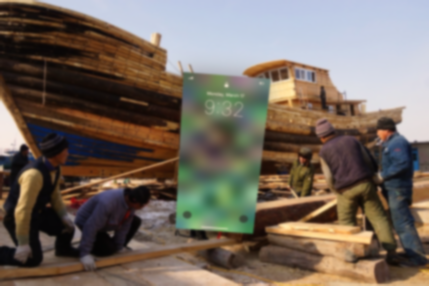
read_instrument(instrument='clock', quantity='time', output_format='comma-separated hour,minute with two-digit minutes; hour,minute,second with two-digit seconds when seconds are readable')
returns 9,32
